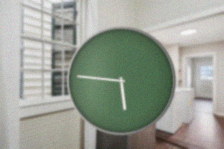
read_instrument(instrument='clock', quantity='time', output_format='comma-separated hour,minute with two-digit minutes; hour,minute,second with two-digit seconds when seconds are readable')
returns 5,46
